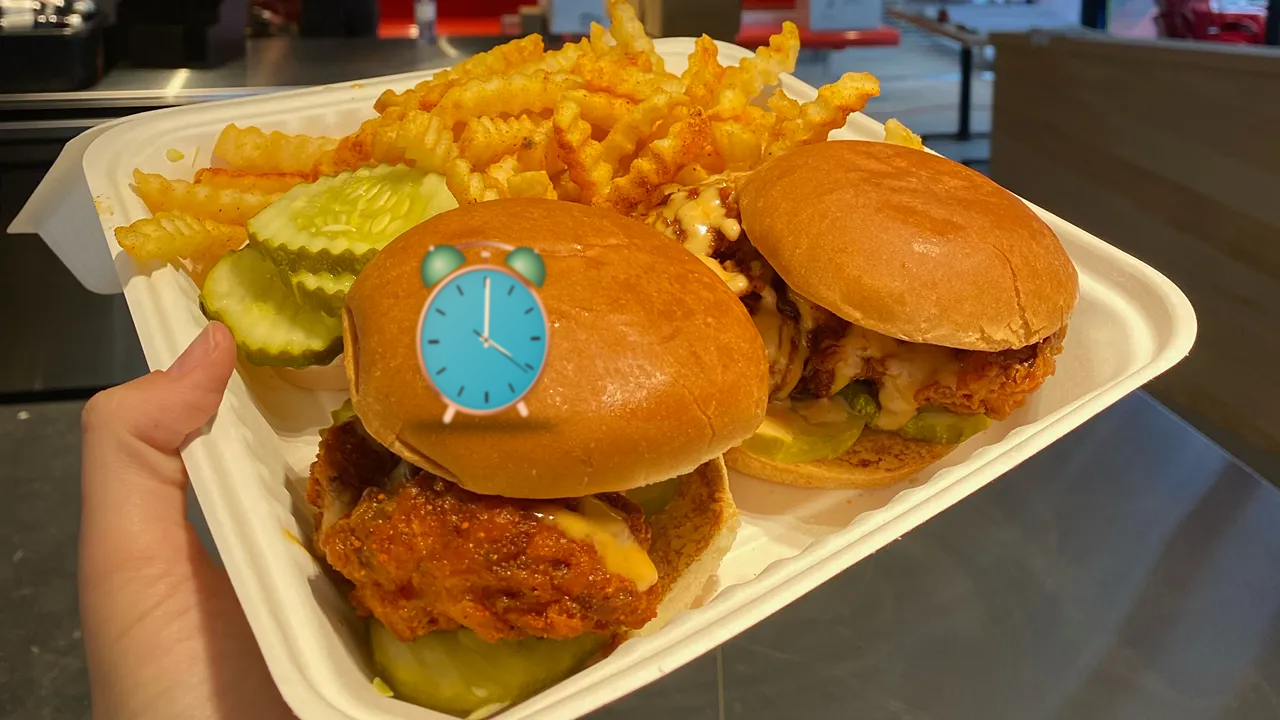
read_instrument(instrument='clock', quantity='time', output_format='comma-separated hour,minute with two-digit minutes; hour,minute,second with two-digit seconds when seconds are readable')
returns 4,00,21
